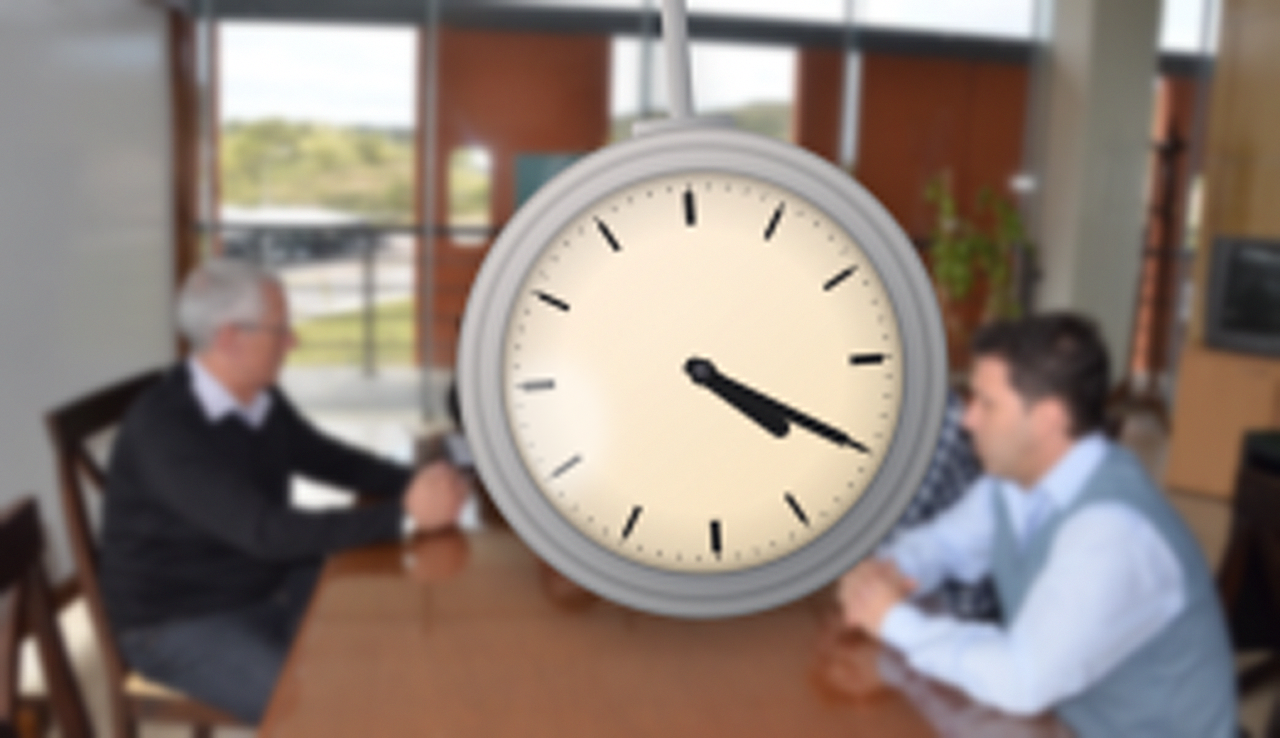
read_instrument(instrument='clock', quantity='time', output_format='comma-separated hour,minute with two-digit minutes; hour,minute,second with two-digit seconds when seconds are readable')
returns 4,20
